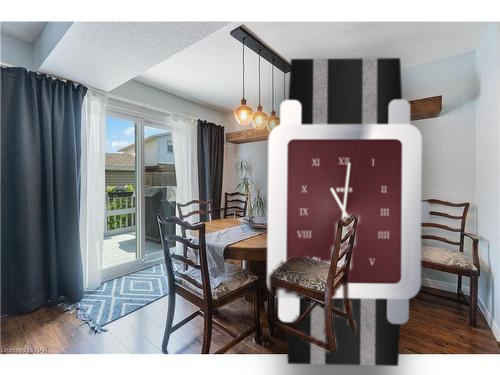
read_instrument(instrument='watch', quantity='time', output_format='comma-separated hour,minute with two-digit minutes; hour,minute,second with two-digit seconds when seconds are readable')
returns 11,01
